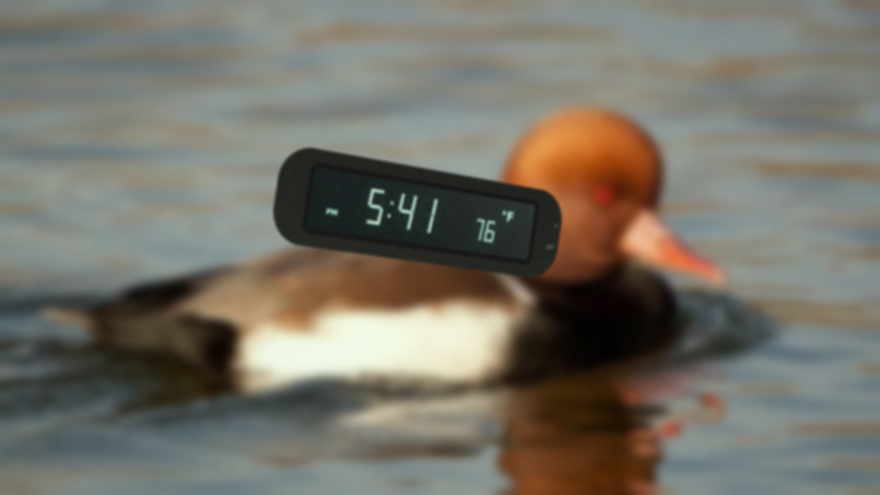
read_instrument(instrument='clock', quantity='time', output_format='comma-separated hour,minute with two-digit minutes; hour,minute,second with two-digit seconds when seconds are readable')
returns 5,41
